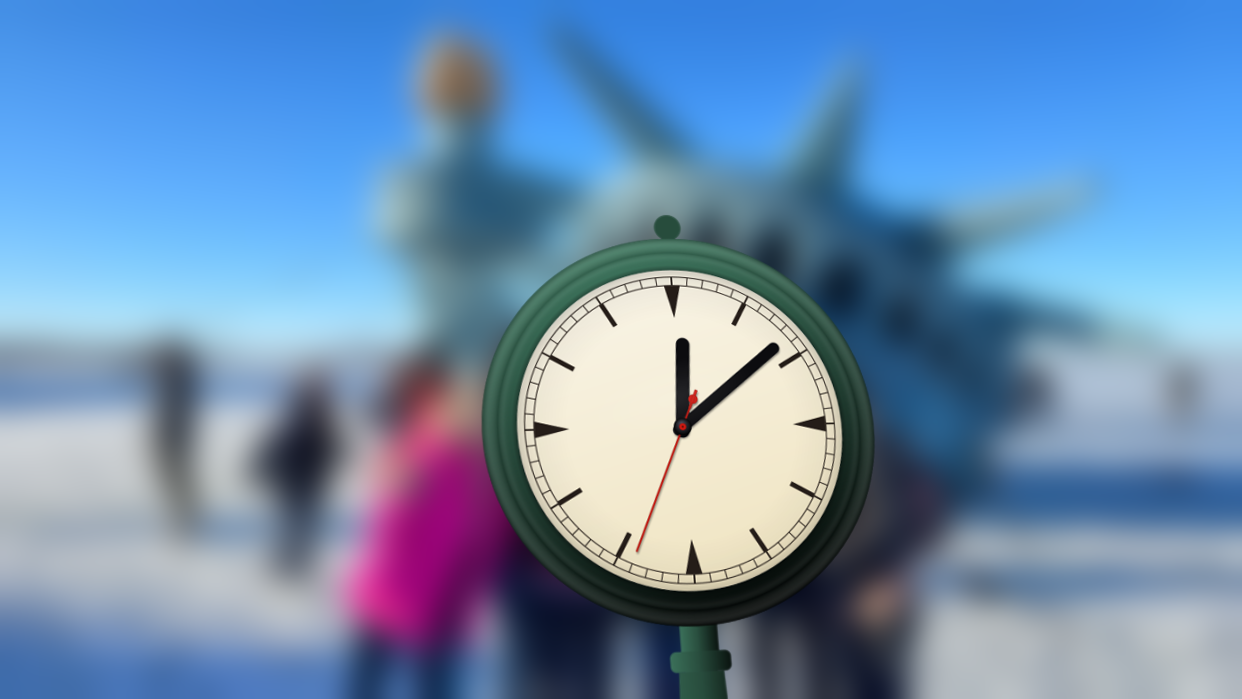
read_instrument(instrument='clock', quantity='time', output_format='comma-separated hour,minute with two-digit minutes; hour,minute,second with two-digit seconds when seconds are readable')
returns 12,08,34
